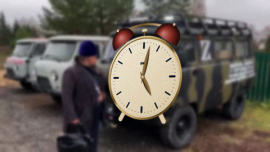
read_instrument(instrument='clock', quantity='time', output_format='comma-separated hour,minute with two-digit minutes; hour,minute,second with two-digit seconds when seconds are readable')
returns 5,02
